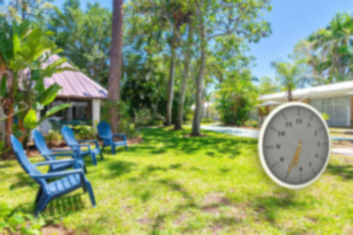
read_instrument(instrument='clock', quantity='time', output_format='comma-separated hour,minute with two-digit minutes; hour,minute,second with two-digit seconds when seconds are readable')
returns 6,35
